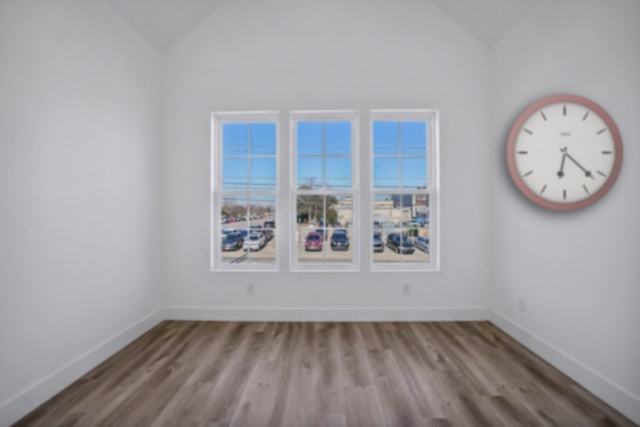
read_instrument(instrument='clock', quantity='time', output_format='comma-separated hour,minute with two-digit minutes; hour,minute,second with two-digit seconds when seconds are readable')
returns 6,22
